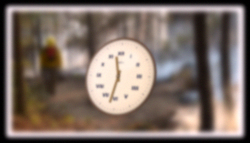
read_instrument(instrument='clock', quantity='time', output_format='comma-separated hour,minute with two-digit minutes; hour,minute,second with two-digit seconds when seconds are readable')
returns 11,32
